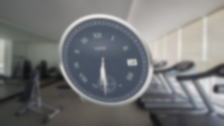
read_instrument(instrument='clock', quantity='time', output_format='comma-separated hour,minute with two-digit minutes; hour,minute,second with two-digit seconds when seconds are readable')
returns 6,31
